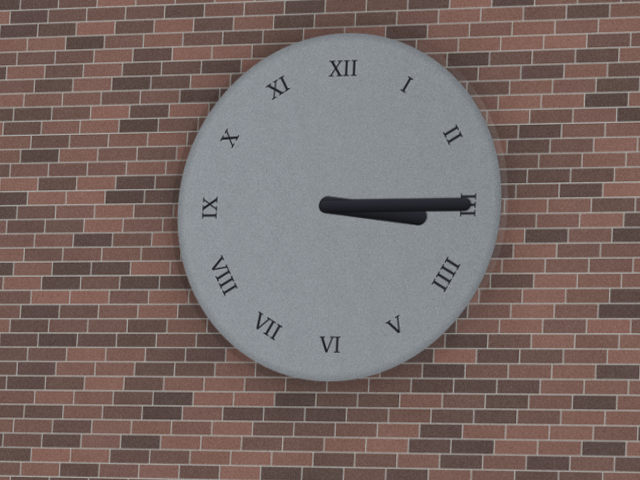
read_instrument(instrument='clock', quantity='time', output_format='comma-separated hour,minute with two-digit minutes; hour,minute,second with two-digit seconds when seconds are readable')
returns 3,15
